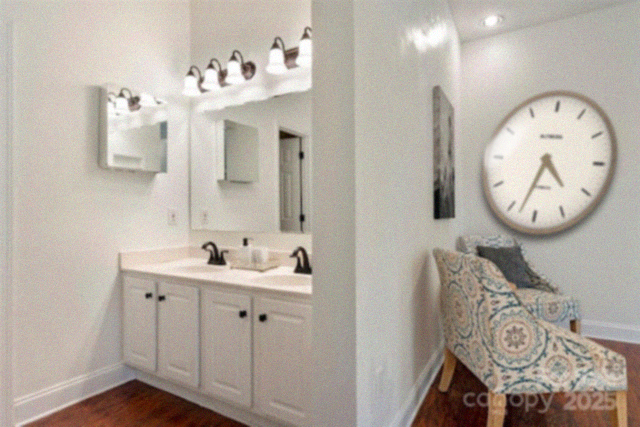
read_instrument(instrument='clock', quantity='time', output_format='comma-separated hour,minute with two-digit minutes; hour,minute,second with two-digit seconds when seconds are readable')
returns 4,33
